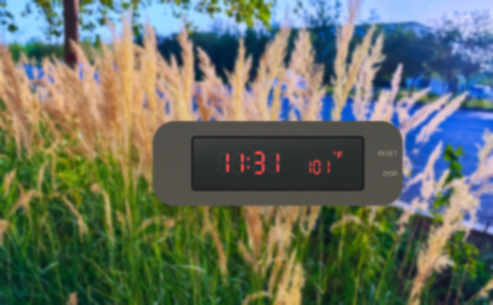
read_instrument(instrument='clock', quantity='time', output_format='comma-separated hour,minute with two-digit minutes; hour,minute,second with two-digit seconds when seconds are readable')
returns 11,31
